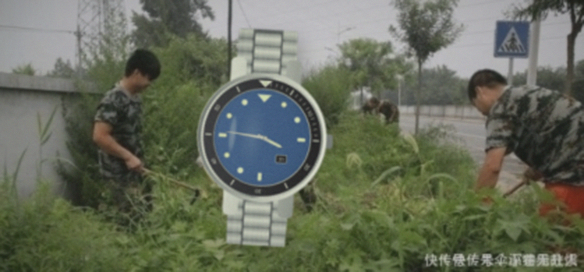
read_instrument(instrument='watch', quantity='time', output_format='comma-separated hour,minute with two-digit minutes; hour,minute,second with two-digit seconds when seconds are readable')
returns 3,46
